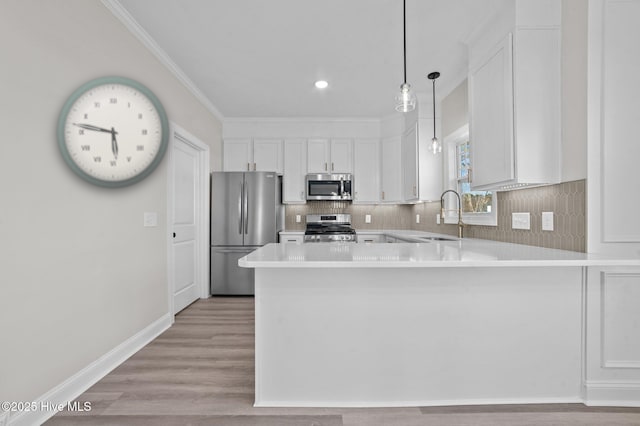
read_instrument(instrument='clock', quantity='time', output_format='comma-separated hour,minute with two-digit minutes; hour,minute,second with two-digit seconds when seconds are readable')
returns 5,47
